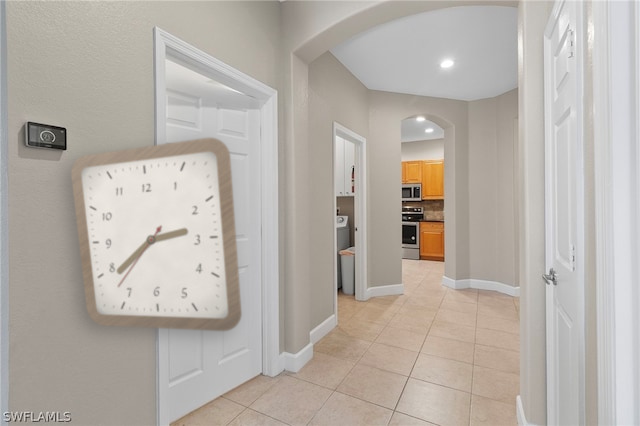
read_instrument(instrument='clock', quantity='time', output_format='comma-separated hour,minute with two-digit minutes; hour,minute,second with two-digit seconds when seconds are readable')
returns 2,38,37
